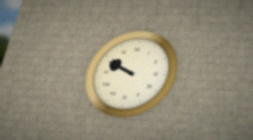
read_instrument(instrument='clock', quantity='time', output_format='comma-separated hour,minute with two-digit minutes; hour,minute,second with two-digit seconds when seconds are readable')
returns 9,49
